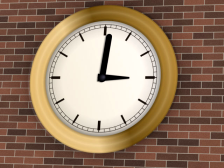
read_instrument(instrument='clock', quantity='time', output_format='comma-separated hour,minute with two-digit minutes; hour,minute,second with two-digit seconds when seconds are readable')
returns 3,01
